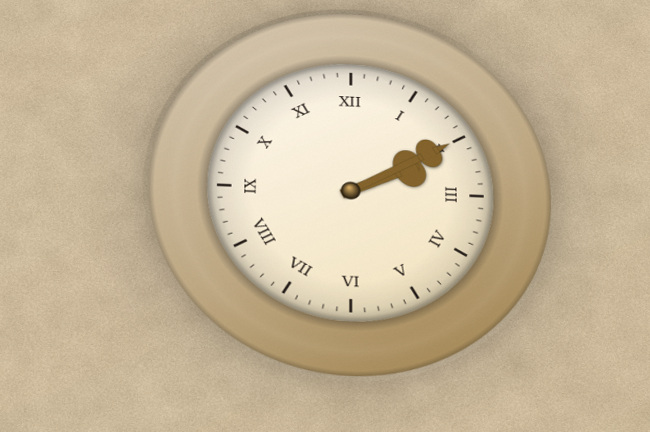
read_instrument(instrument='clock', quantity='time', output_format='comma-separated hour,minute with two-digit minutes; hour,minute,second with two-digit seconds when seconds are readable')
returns 2,10
